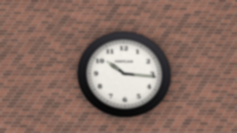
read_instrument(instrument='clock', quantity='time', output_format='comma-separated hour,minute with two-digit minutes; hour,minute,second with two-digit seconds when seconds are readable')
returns 10,16
